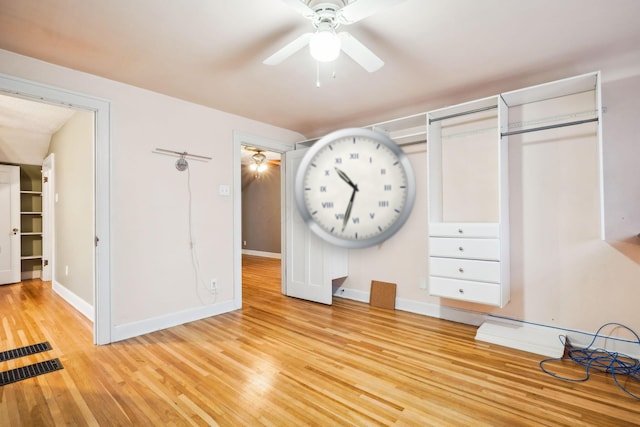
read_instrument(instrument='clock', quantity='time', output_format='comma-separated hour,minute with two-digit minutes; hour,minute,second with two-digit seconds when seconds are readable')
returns 10,33
